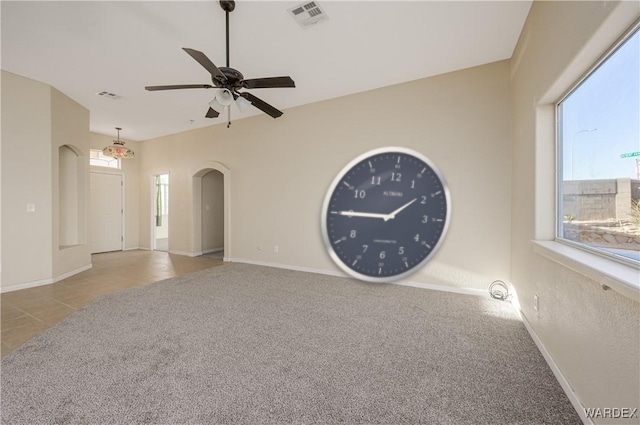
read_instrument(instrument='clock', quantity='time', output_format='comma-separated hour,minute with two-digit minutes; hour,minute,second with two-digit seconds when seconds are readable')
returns 1,45
